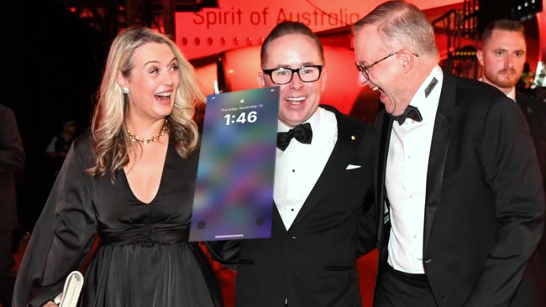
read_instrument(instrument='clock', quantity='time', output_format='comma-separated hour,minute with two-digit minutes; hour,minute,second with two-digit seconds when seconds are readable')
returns 1,46
